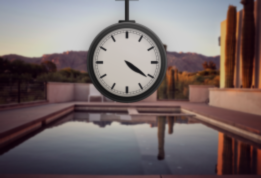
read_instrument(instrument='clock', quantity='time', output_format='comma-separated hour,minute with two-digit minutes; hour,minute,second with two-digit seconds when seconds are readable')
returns 4,21
